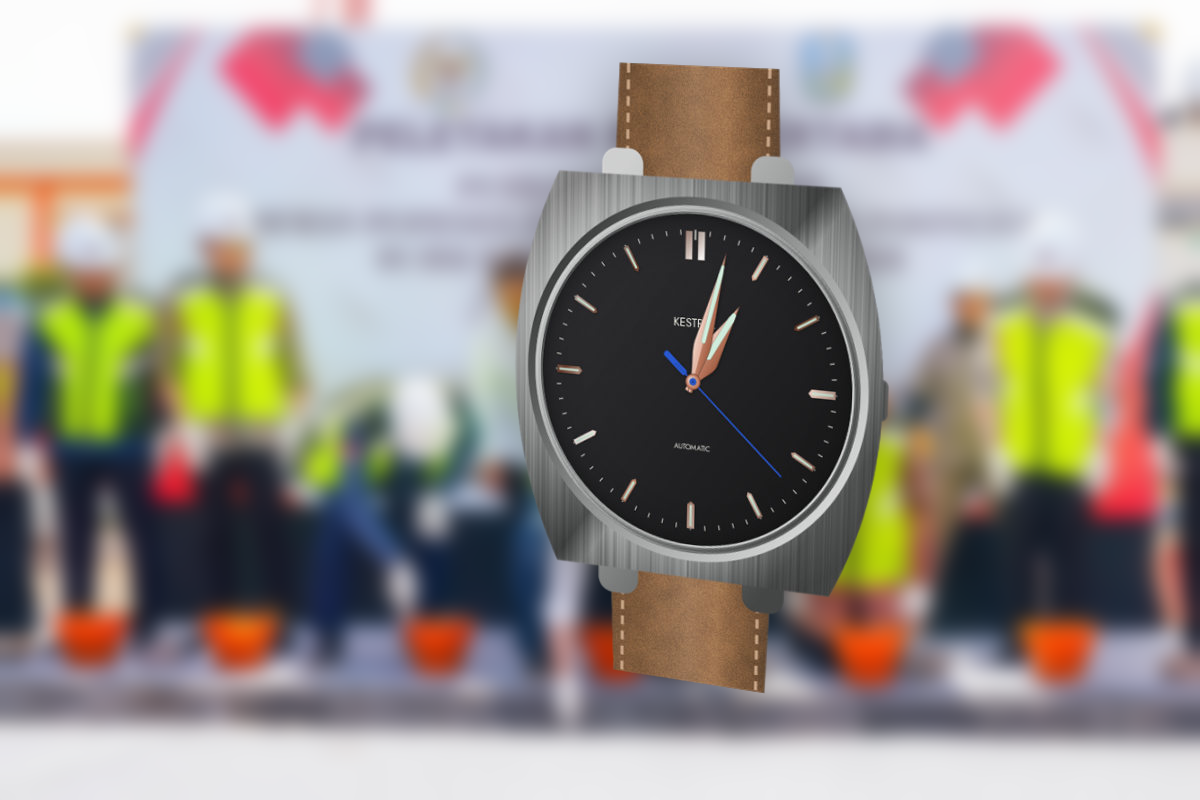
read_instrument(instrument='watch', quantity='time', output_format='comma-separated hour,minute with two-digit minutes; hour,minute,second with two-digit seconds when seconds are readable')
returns 1,02,22
